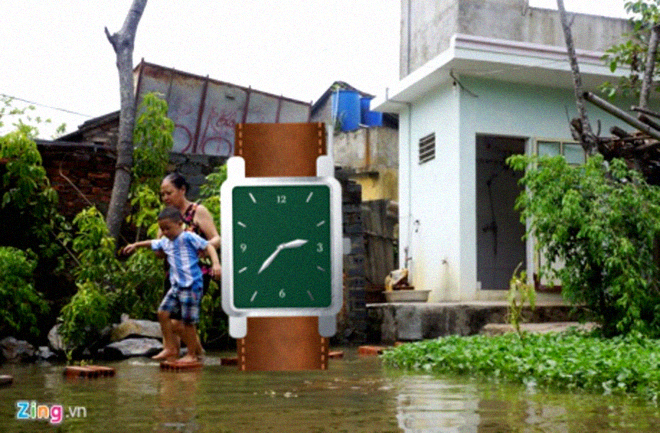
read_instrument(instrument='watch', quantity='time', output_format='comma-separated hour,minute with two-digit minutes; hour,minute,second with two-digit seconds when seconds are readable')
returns 2,37
